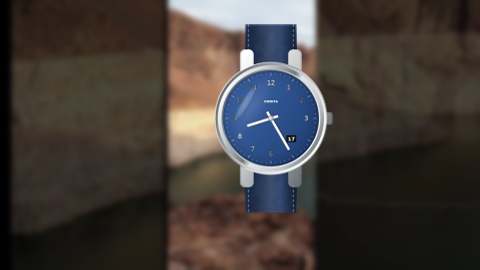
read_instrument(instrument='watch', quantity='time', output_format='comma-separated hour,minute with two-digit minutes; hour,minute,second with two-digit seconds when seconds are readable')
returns 8,25
